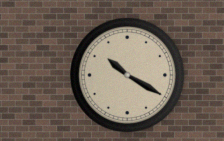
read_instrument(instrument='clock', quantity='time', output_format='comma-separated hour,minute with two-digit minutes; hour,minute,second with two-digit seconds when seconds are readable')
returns 10,20
